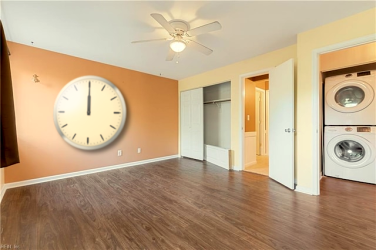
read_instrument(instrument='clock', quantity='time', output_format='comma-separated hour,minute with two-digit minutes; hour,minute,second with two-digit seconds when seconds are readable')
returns 12,00
